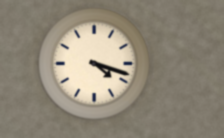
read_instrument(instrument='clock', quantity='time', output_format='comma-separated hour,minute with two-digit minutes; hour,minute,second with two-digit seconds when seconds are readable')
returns 4,18
